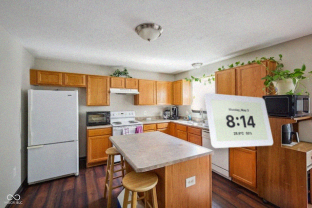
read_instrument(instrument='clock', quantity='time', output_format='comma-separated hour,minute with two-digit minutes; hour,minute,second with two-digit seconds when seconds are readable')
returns 8,14
